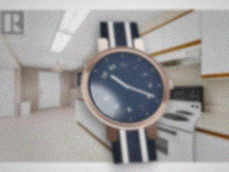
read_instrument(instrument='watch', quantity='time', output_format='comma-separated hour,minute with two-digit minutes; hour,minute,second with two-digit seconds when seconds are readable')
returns 10,19
